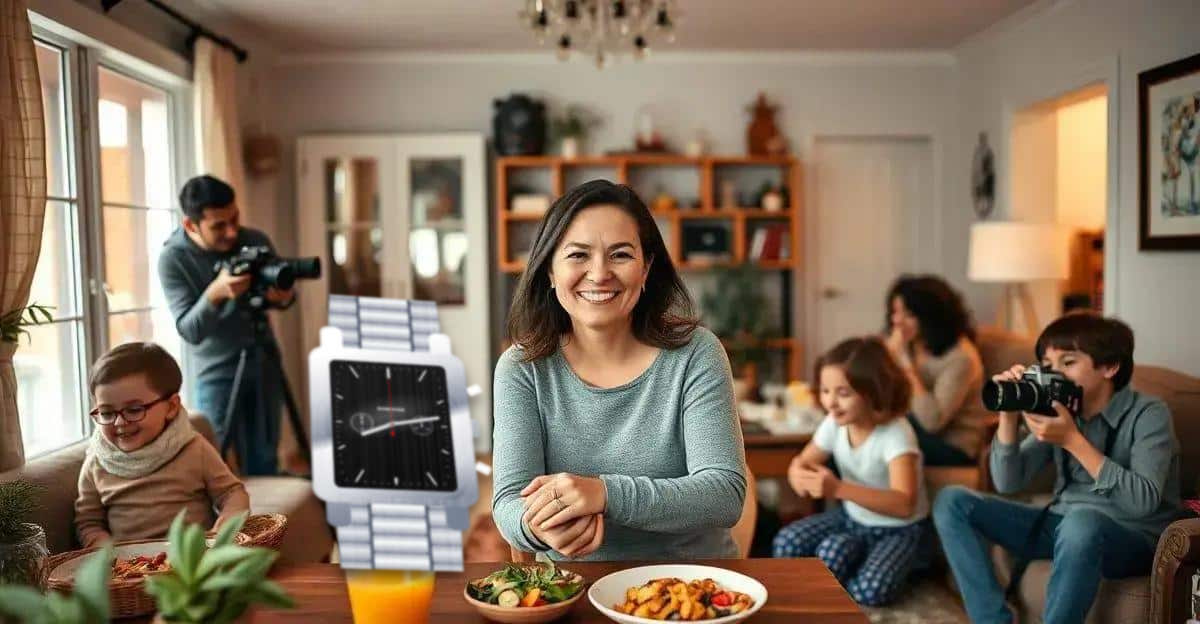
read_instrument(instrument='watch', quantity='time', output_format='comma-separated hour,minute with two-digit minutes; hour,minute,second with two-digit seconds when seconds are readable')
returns 8,13
